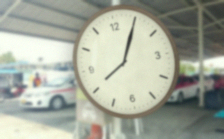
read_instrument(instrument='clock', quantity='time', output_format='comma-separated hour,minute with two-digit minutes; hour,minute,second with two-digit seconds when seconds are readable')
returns 8,05
